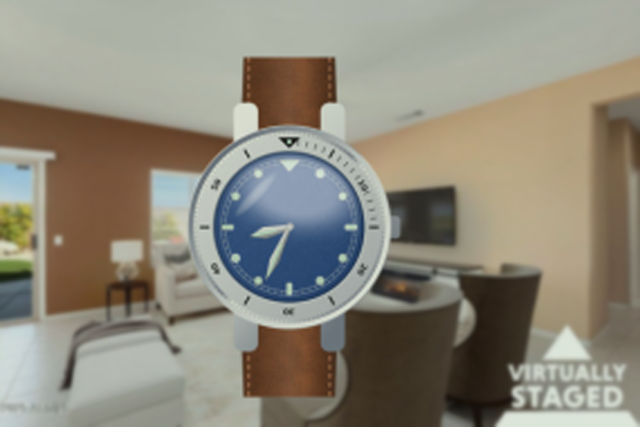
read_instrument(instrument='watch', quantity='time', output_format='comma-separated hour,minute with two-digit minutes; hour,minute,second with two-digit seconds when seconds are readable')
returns 8,34
